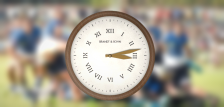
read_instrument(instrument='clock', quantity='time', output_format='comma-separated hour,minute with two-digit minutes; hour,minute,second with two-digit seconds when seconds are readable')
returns 3,13
